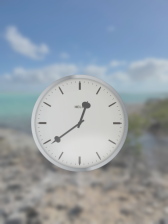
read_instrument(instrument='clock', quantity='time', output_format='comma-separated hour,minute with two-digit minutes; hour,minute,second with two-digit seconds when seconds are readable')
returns 12,39
